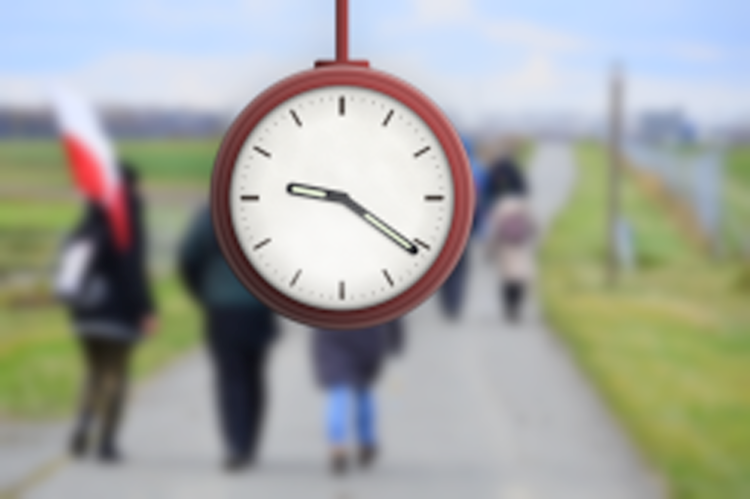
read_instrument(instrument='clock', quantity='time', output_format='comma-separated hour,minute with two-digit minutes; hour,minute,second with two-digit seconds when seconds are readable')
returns 9,21
